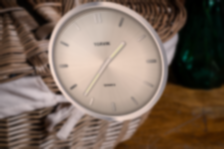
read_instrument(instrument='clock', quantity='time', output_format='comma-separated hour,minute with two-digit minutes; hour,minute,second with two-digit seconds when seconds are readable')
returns 1,37
